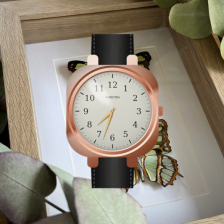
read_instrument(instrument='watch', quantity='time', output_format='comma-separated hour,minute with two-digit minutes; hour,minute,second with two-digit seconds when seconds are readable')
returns 7,33
